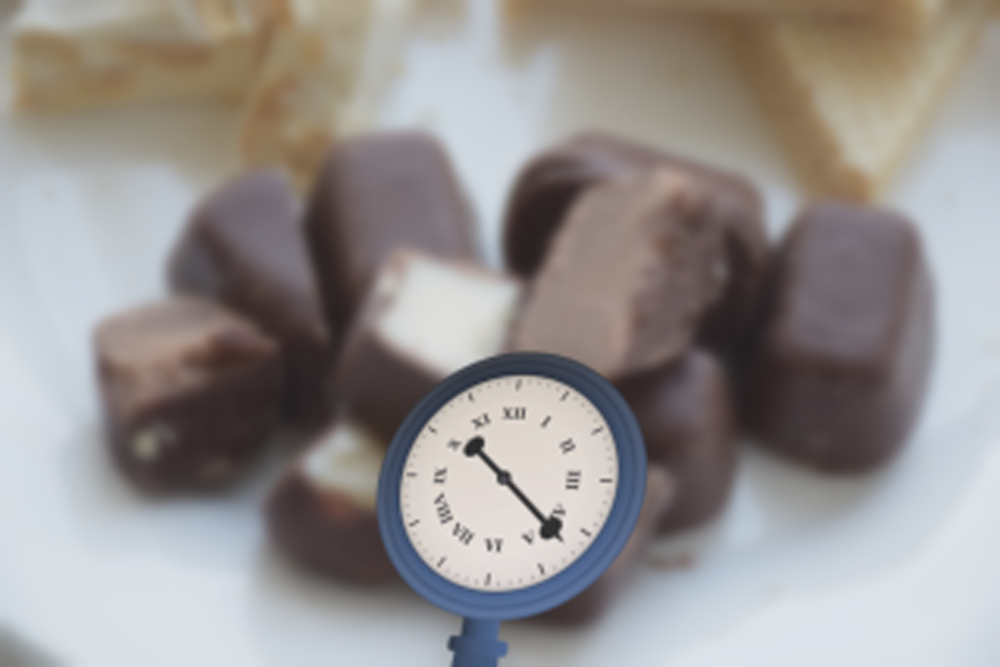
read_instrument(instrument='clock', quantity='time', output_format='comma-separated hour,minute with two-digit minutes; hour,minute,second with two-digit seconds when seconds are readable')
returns 10,22
